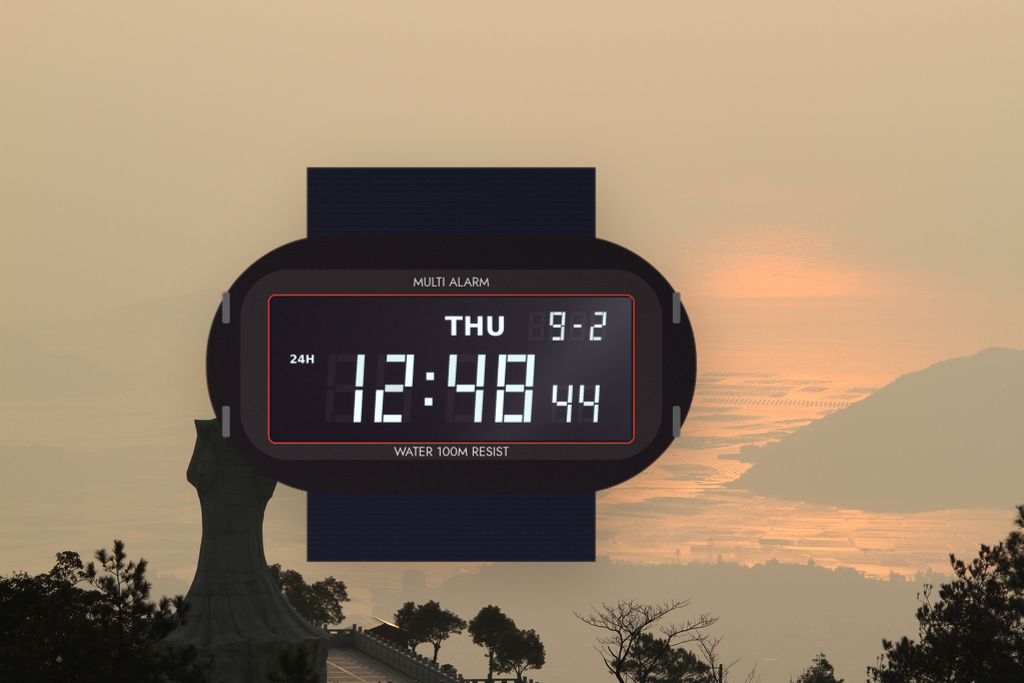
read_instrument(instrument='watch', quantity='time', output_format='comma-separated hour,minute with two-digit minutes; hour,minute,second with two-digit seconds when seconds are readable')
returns 12,48,44
